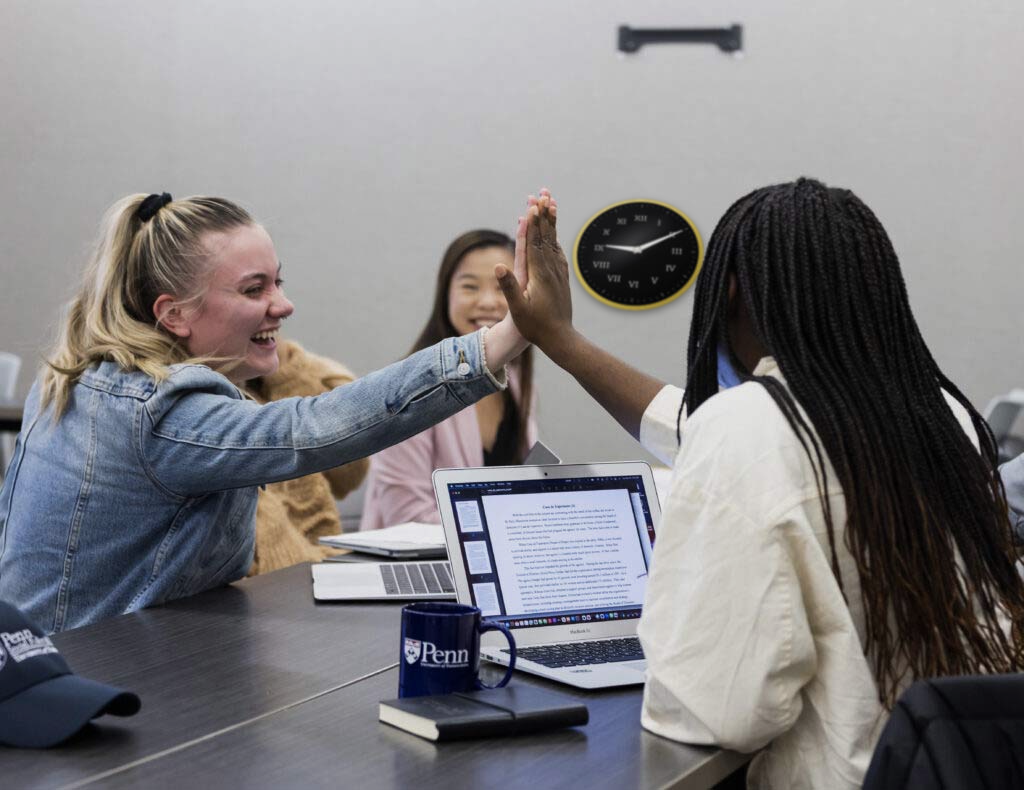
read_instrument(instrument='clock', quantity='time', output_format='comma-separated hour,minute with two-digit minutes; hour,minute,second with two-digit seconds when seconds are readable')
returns 9,10
